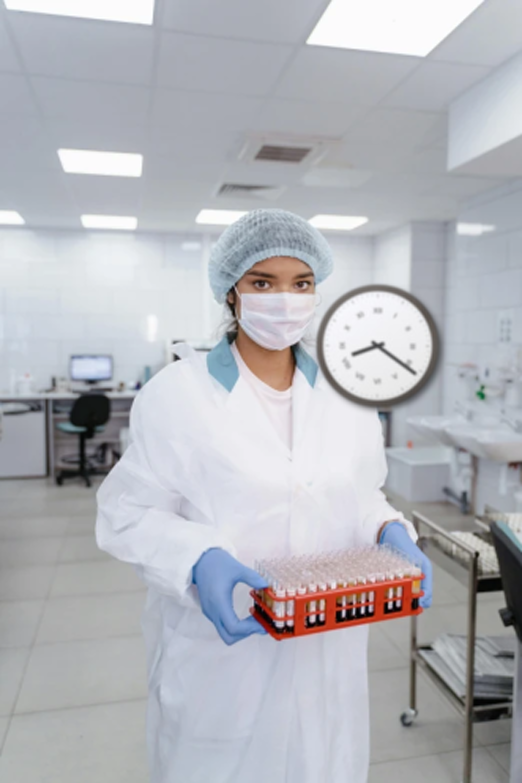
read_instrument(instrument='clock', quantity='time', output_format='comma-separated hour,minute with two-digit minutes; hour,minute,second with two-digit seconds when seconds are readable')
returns 8,21
